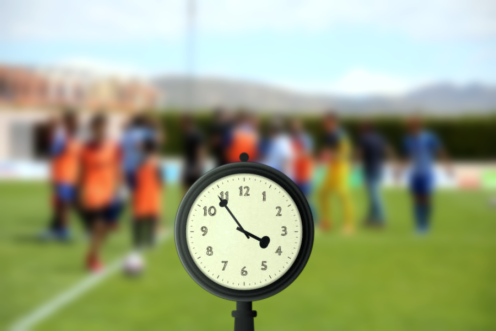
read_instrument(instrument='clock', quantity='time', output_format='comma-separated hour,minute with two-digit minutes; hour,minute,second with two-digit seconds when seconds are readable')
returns 3,54
